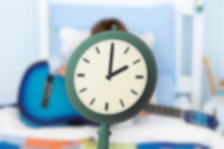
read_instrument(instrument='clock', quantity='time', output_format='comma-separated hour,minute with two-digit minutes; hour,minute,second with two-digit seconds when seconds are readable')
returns 2,00
